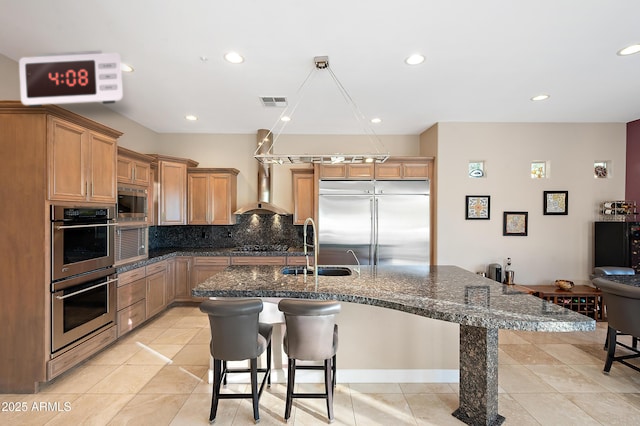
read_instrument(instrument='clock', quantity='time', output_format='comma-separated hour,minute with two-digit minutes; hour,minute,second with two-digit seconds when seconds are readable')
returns 4,08
